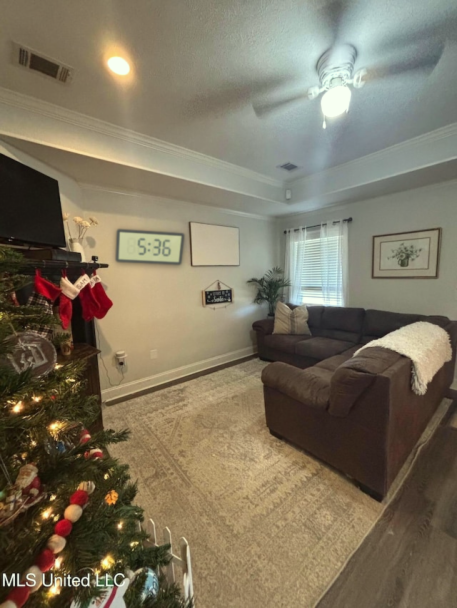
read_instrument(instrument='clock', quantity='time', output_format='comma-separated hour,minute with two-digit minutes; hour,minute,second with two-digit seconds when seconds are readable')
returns 5,36
